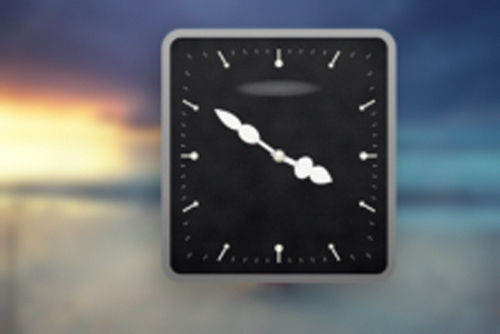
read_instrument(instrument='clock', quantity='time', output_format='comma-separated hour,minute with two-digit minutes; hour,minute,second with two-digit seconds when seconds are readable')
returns 3,51
